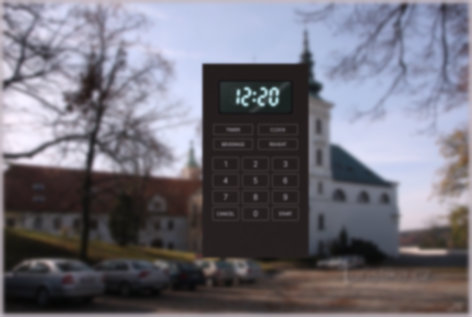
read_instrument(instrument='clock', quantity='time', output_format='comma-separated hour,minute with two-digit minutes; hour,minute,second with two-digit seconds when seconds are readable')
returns 12,20
